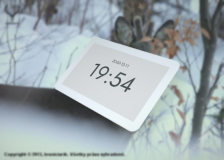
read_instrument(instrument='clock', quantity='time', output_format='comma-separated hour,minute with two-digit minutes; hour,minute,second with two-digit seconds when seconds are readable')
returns 19,54
